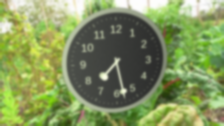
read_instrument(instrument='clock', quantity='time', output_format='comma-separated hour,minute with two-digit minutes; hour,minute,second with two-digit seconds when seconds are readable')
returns 7,28
